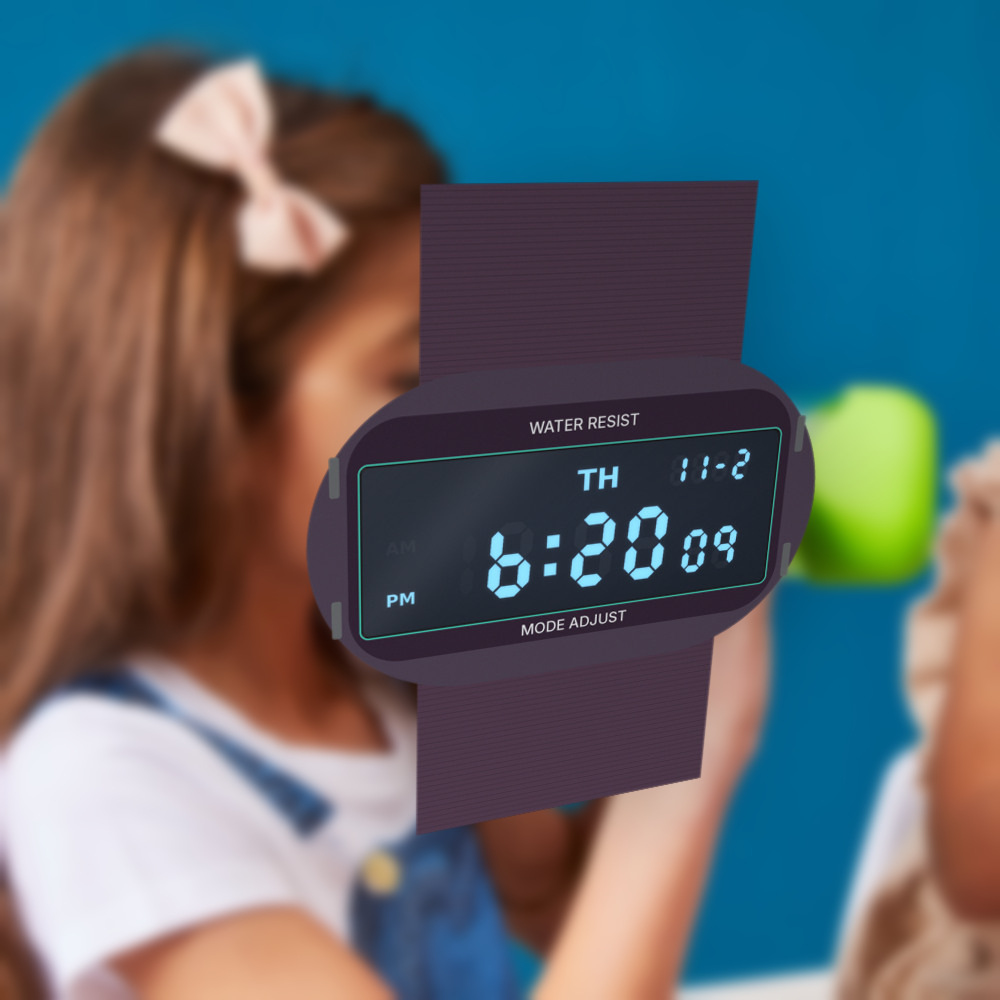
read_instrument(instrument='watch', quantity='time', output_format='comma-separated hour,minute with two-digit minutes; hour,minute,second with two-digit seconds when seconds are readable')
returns 6,20,09
